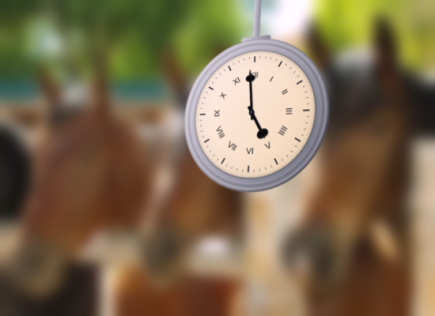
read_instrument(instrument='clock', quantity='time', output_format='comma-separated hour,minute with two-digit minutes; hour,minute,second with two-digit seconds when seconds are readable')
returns 4,59
